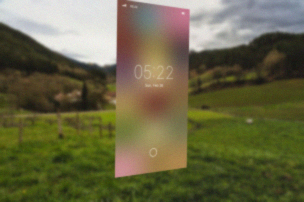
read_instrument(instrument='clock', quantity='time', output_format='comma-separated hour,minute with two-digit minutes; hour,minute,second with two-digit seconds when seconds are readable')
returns 5,22
